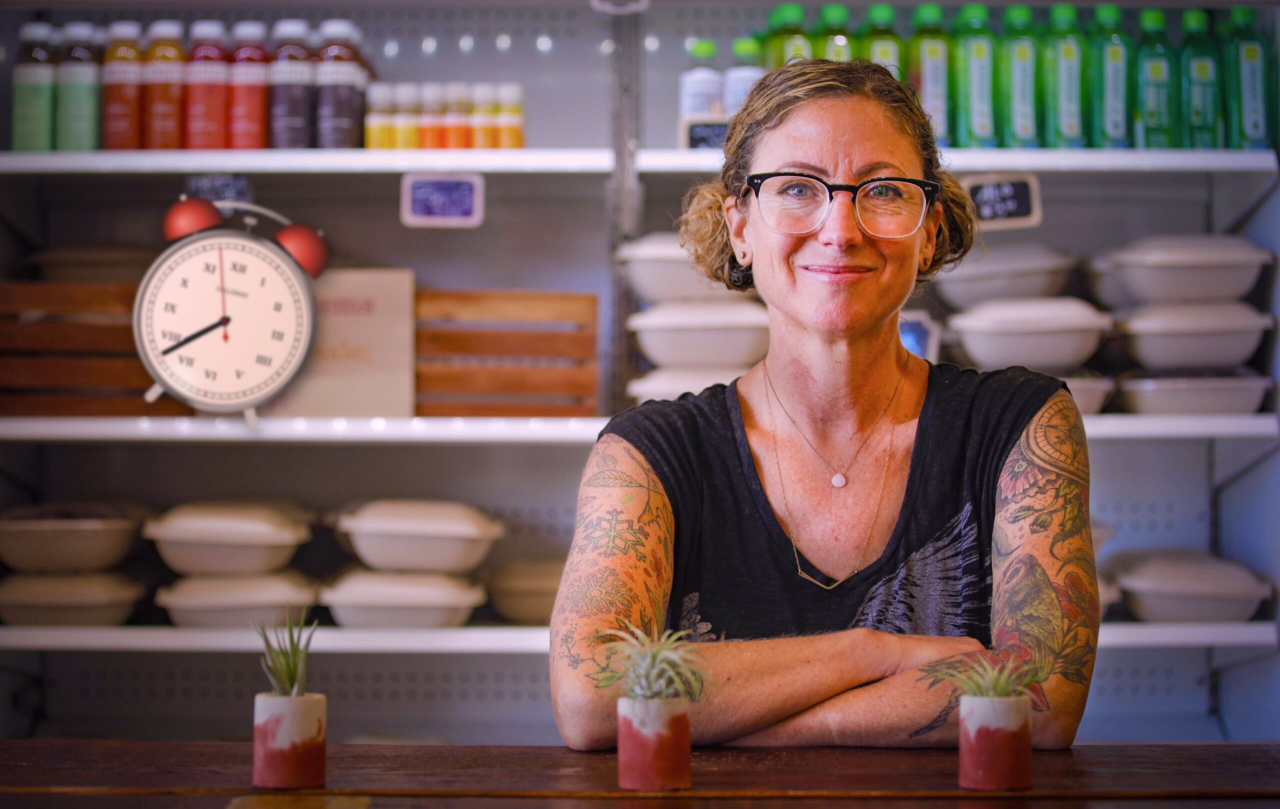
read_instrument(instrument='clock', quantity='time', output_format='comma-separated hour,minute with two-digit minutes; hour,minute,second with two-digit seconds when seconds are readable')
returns 7,37,57
